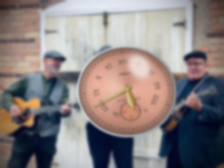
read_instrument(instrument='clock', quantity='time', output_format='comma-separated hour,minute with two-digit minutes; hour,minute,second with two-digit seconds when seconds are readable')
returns 5,41
